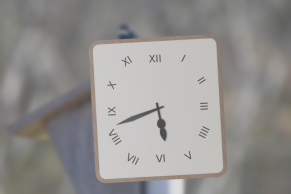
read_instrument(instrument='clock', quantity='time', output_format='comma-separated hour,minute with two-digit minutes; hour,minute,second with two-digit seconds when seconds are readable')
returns 5,42
